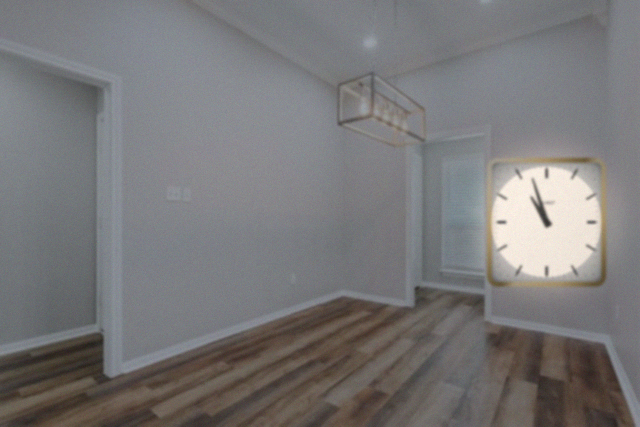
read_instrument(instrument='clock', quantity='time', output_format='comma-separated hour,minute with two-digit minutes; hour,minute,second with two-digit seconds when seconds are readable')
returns 10,57
